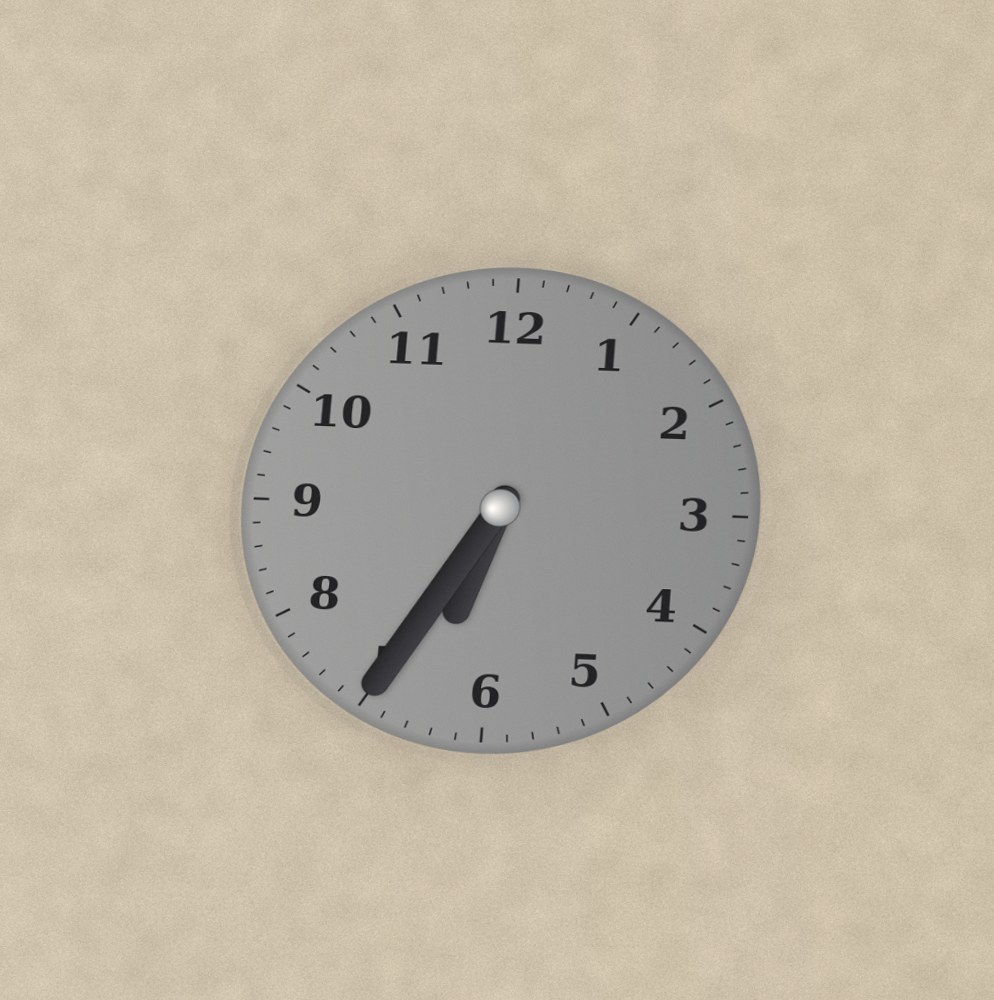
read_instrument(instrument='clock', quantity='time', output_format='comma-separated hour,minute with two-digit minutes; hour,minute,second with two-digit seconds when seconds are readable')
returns 6,35
